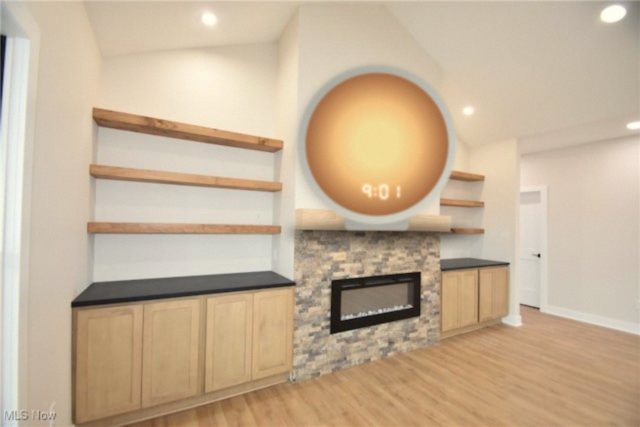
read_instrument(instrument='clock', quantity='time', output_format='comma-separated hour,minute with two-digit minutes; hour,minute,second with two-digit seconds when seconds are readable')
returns 9,01
